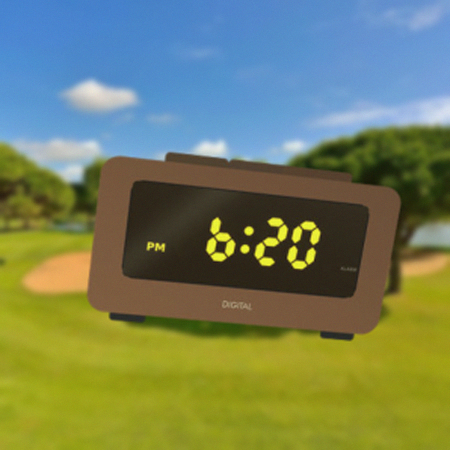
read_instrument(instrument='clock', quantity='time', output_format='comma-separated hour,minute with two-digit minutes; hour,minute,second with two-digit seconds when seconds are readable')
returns 6,20
